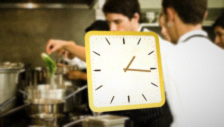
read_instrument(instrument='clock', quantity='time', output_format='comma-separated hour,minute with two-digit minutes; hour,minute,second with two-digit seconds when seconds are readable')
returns 1,16
